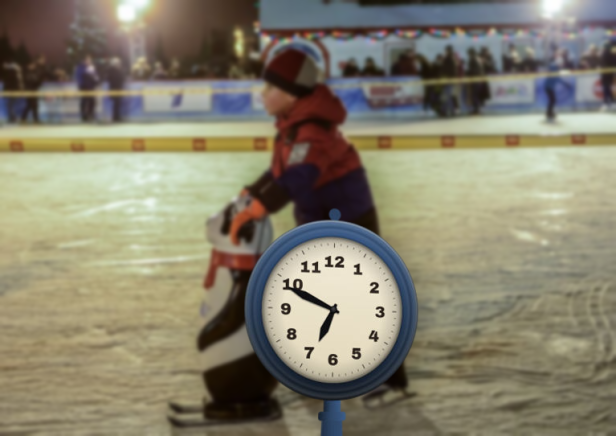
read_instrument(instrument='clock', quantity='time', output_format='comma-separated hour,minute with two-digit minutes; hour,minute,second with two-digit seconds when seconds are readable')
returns 6,49
